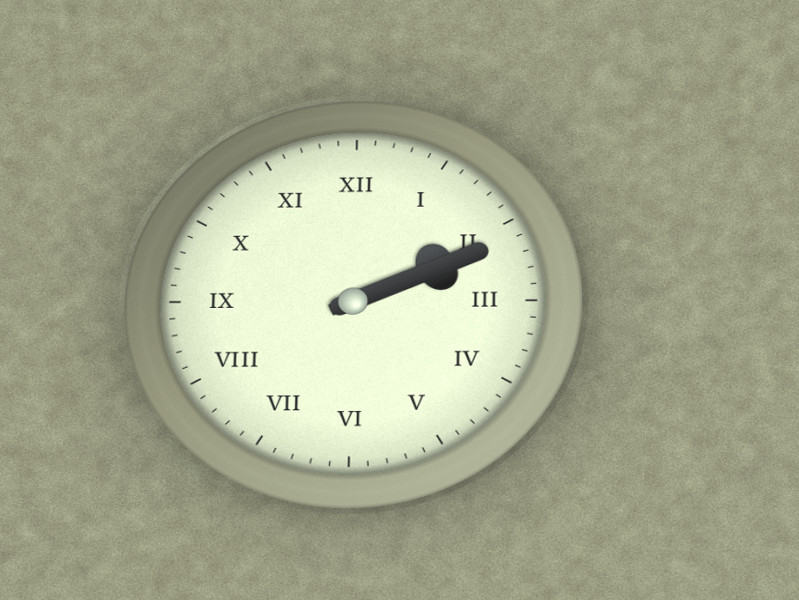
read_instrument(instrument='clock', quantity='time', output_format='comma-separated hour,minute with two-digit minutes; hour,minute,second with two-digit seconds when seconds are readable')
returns 2,11
